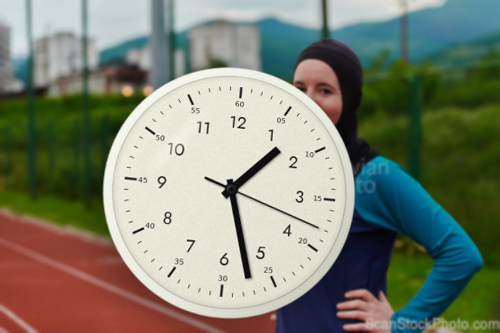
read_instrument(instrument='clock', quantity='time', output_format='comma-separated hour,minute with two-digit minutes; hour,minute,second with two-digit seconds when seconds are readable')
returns 1,27,18
